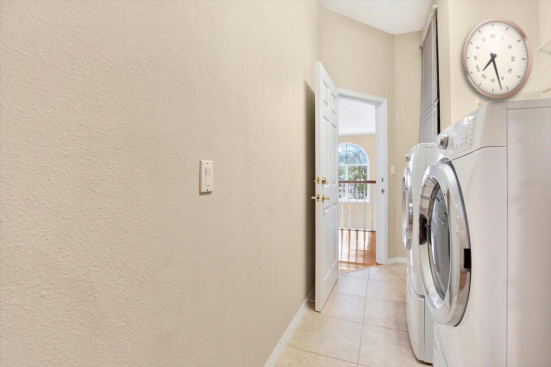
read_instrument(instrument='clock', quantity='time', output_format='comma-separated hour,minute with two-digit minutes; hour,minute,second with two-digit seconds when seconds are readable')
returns 7,27
